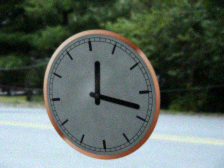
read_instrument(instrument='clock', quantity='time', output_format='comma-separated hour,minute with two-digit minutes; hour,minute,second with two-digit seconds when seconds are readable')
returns 12,18
